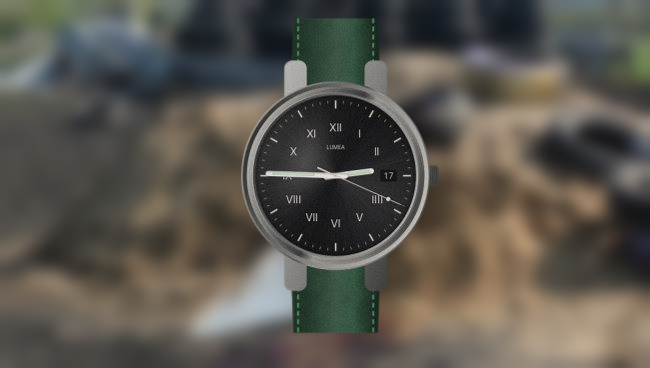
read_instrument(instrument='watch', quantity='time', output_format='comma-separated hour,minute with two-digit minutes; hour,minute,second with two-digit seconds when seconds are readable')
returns 2,45,19
